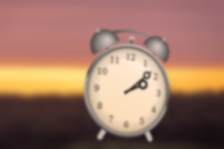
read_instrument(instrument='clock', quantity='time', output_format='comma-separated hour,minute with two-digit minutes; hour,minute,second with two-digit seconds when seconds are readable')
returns 2,08
